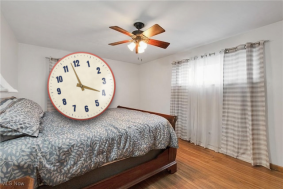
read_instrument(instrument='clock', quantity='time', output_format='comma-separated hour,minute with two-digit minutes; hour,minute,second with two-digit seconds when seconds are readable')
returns 3,58
